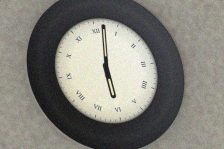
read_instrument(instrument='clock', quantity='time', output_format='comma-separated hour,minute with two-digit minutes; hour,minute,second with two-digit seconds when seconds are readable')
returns 6,02
